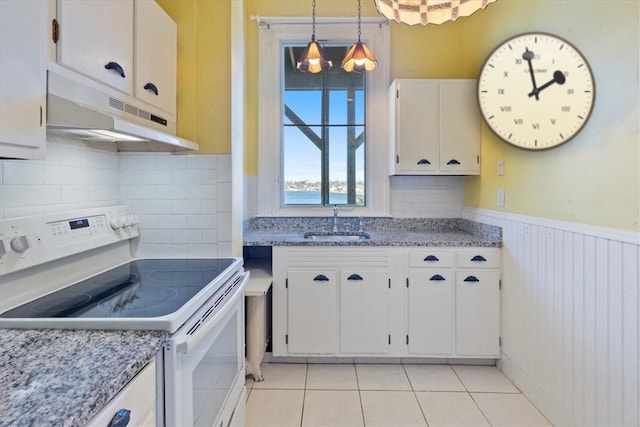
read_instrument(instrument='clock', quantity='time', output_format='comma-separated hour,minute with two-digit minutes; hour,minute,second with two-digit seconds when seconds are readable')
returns 1,58
